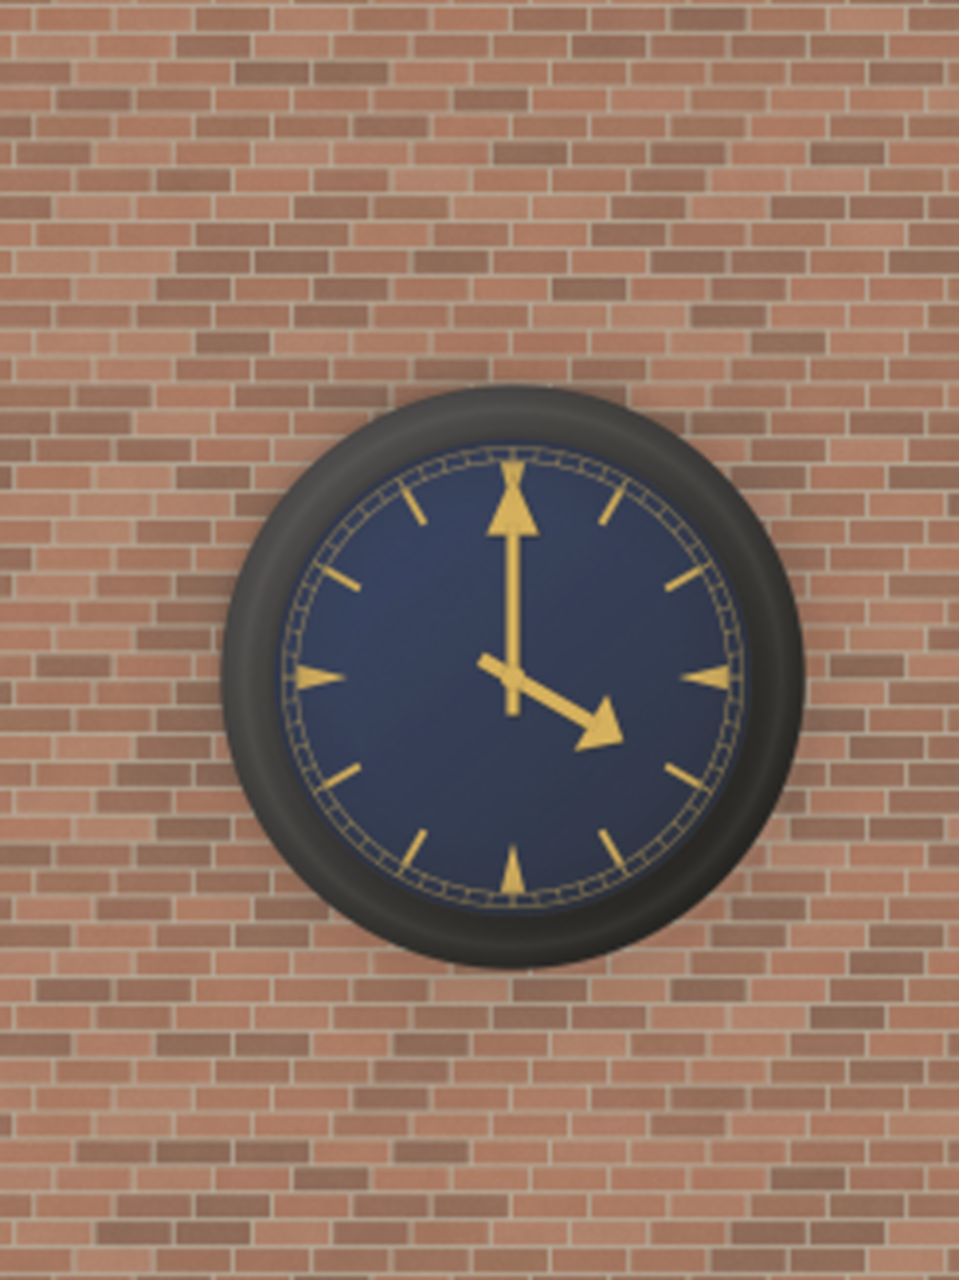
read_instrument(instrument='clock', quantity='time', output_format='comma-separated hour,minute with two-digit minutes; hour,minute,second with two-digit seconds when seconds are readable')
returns 4,00
